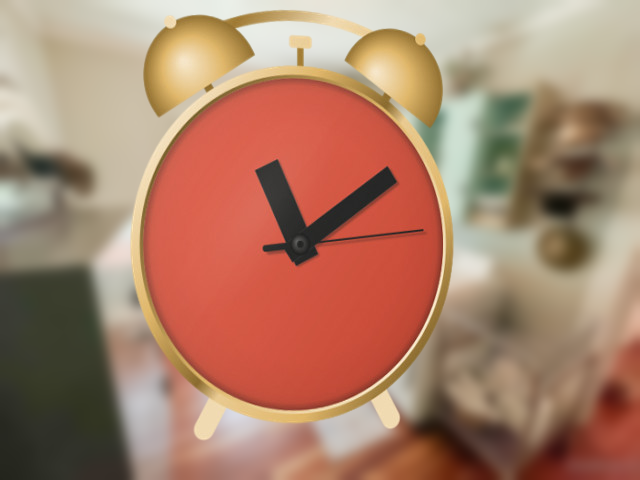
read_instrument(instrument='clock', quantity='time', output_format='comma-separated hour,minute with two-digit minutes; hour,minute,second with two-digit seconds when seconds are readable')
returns 11,09,14
